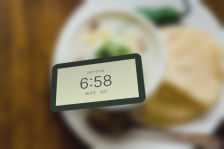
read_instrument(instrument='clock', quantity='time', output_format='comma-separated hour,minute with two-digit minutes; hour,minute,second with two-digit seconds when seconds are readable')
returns 6,58
